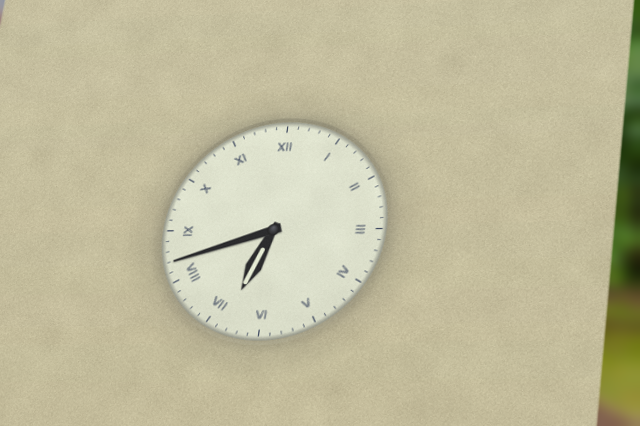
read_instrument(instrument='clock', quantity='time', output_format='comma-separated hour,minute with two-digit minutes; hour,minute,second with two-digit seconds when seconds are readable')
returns 6,42
